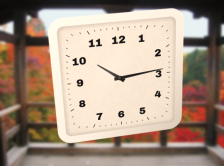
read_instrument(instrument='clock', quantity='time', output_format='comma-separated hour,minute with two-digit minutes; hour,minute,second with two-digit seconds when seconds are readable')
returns 10,14
